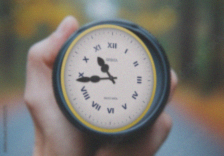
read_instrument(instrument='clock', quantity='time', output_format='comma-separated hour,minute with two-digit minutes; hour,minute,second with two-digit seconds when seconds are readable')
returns 10,44
